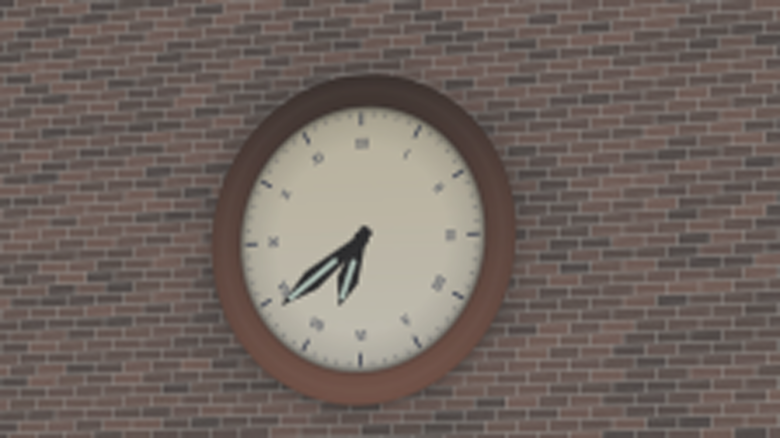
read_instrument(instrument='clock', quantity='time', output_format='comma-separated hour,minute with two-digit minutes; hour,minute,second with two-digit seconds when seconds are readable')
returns 6,39
